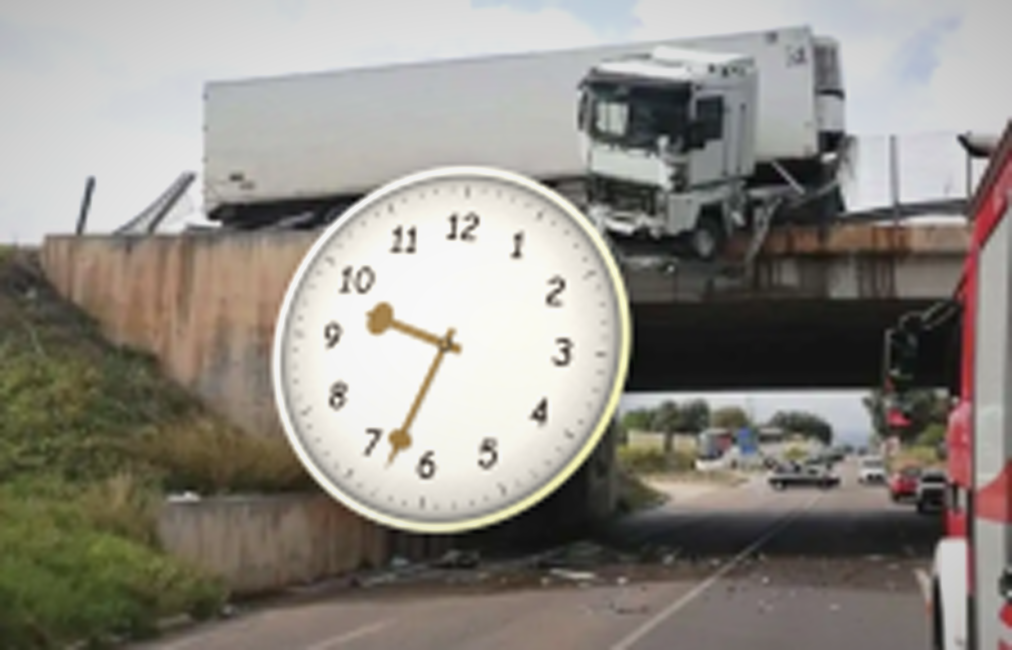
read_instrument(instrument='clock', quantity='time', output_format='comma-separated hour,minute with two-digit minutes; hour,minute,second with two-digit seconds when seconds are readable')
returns 9,33
